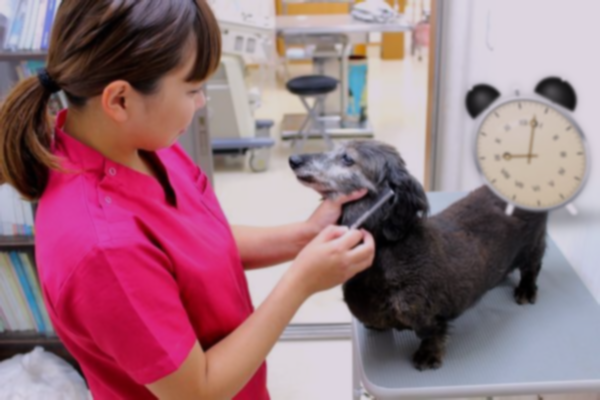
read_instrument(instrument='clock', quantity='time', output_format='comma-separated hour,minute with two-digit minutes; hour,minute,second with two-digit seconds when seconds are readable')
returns 9,03
